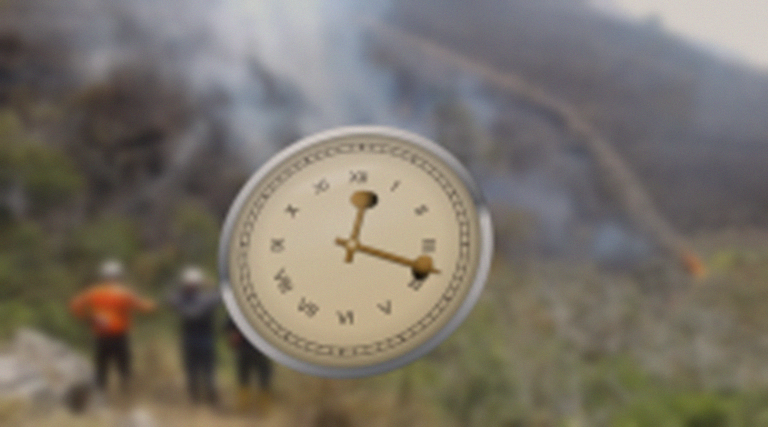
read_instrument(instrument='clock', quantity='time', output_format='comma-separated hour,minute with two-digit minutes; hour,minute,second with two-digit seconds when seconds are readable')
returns 12,18
